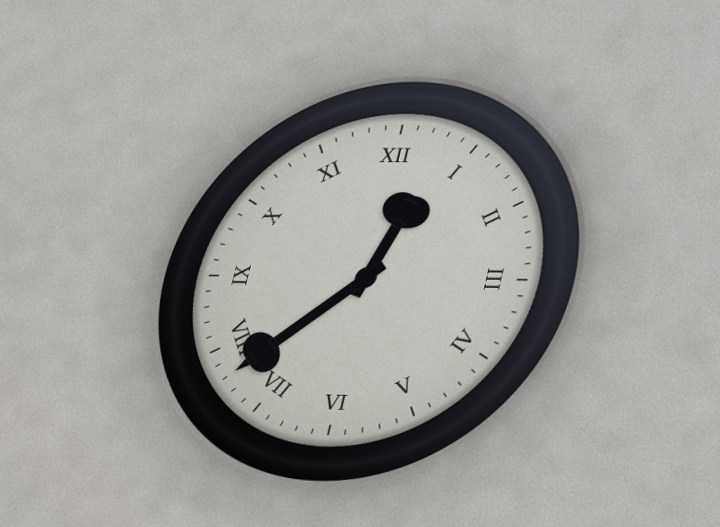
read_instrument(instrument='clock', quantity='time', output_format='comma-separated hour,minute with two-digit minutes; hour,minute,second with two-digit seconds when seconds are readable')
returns 12,38
